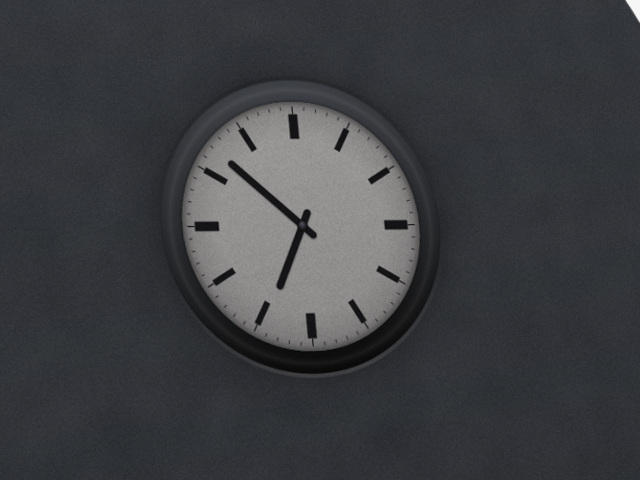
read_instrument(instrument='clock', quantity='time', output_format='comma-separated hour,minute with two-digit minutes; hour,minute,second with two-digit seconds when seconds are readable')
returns 6,52
